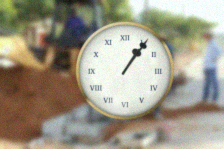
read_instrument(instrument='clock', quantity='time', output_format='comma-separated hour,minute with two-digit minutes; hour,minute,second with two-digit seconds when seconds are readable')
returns 1,06
